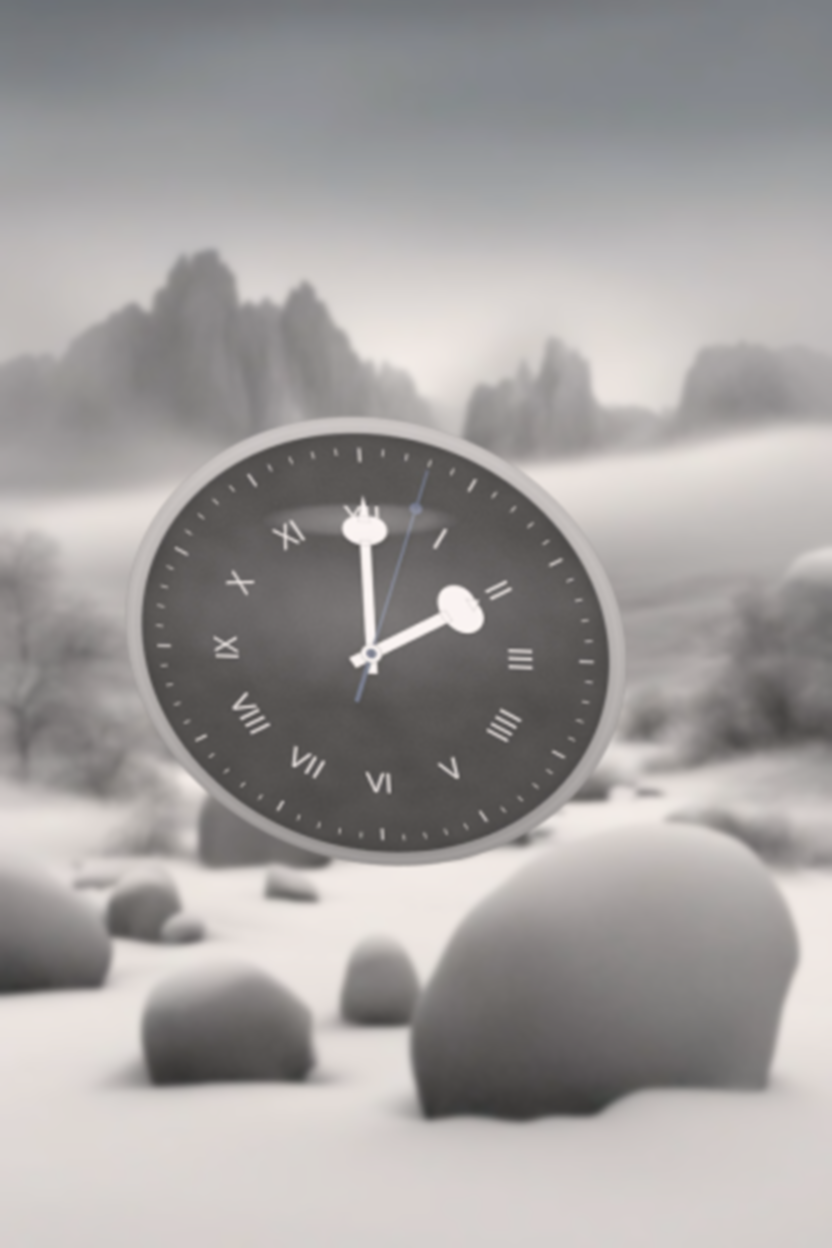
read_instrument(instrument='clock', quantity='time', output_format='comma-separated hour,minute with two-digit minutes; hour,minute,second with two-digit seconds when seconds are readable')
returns 2,00,03
